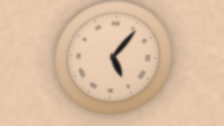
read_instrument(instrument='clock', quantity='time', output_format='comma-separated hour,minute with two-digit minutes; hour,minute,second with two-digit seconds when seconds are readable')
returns 5,06
